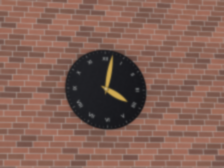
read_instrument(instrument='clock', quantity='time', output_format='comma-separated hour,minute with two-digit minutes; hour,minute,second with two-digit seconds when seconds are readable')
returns 4,02
